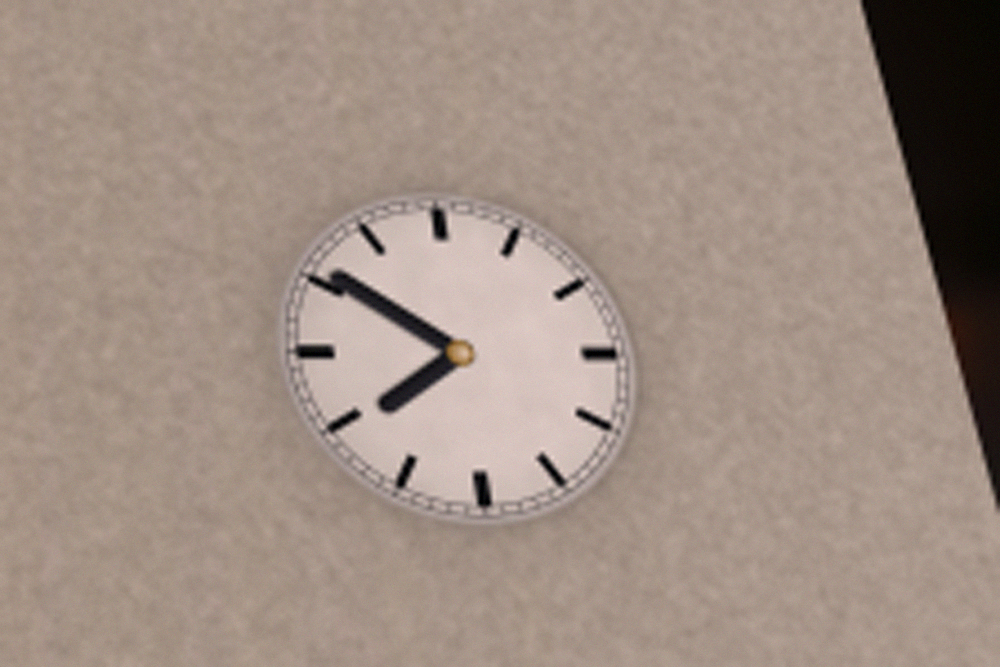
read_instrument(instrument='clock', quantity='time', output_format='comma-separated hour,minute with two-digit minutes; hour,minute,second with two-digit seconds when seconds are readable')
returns 7,51
